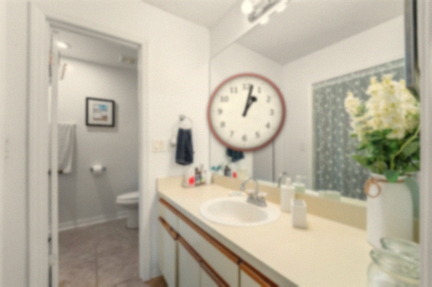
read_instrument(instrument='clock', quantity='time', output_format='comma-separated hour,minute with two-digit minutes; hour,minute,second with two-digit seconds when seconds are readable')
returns 1,02
